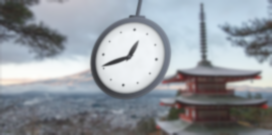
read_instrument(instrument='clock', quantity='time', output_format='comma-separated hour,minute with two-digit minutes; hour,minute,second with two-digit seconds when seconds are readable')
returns 12,41
